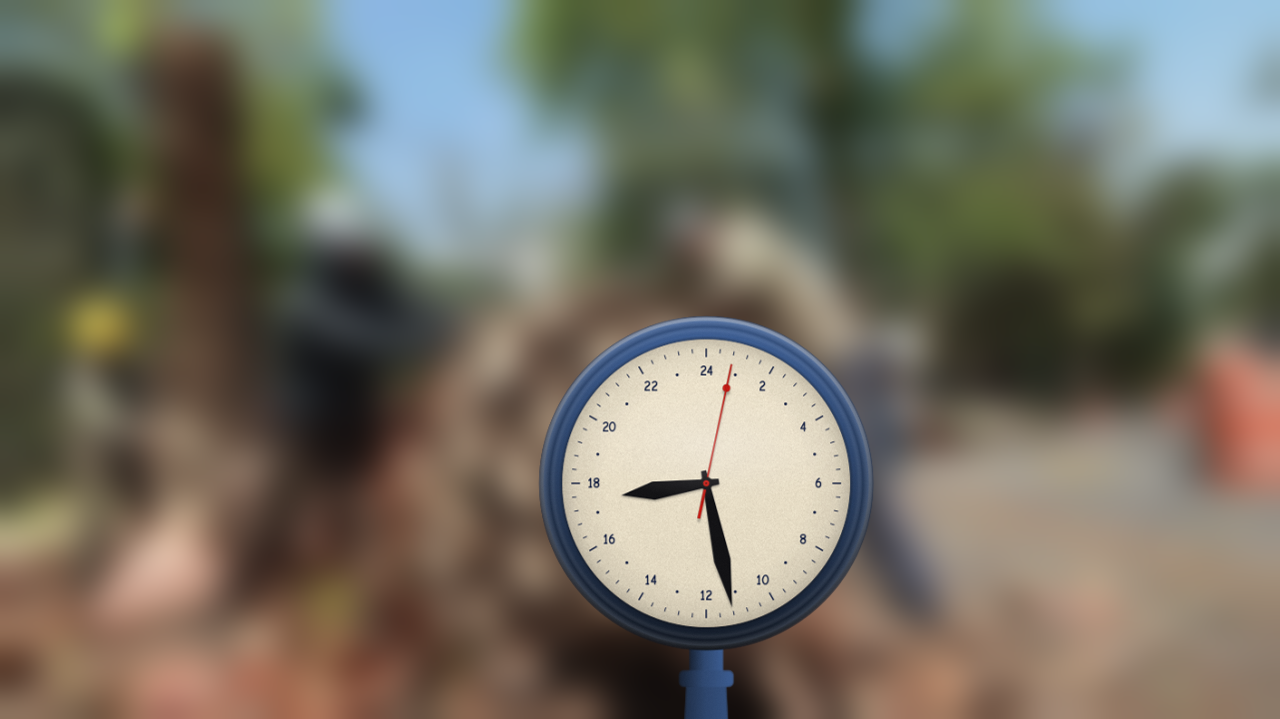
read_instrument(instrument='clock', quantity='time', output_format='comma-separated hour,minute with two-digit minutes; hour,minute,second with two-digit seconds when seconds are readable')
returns 17,28,02
